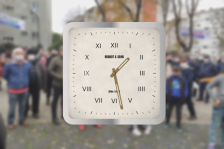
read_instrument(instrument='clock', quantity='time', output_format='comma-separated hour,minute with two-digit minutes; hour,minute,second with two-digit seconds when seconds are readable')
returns 1,28
